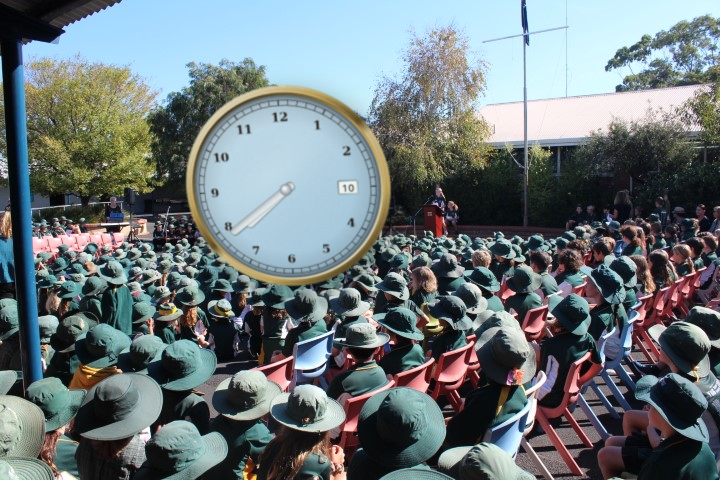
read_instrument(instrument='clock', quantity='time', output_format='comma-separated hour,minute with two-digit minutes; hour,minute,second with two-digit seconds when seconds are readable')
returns 7,39
